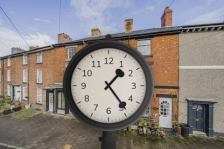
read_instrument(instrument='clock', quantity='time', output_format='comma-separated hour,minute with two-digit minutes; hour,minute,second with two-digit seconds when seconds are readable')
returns 1,24
